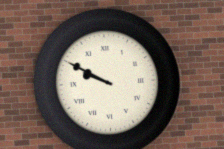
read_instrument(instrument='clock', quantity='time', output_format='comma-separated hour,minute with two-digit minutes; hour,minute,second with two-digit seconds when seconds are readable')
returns 9,50
